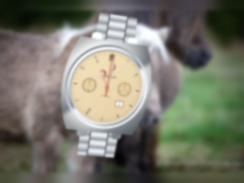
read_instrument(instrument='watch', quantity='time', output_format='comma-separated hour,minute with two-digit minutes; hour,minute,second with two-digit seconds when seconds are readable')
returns 11,01
